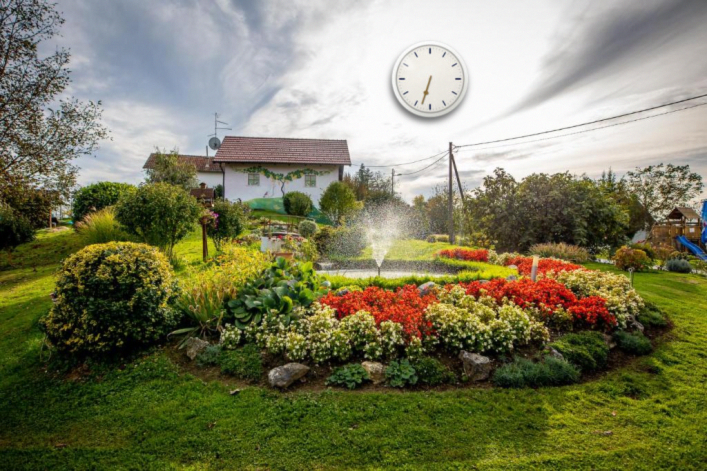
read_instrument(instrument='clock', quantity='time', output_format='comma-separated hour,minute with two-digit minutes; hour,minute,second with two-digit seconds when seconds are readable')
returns 6,33
